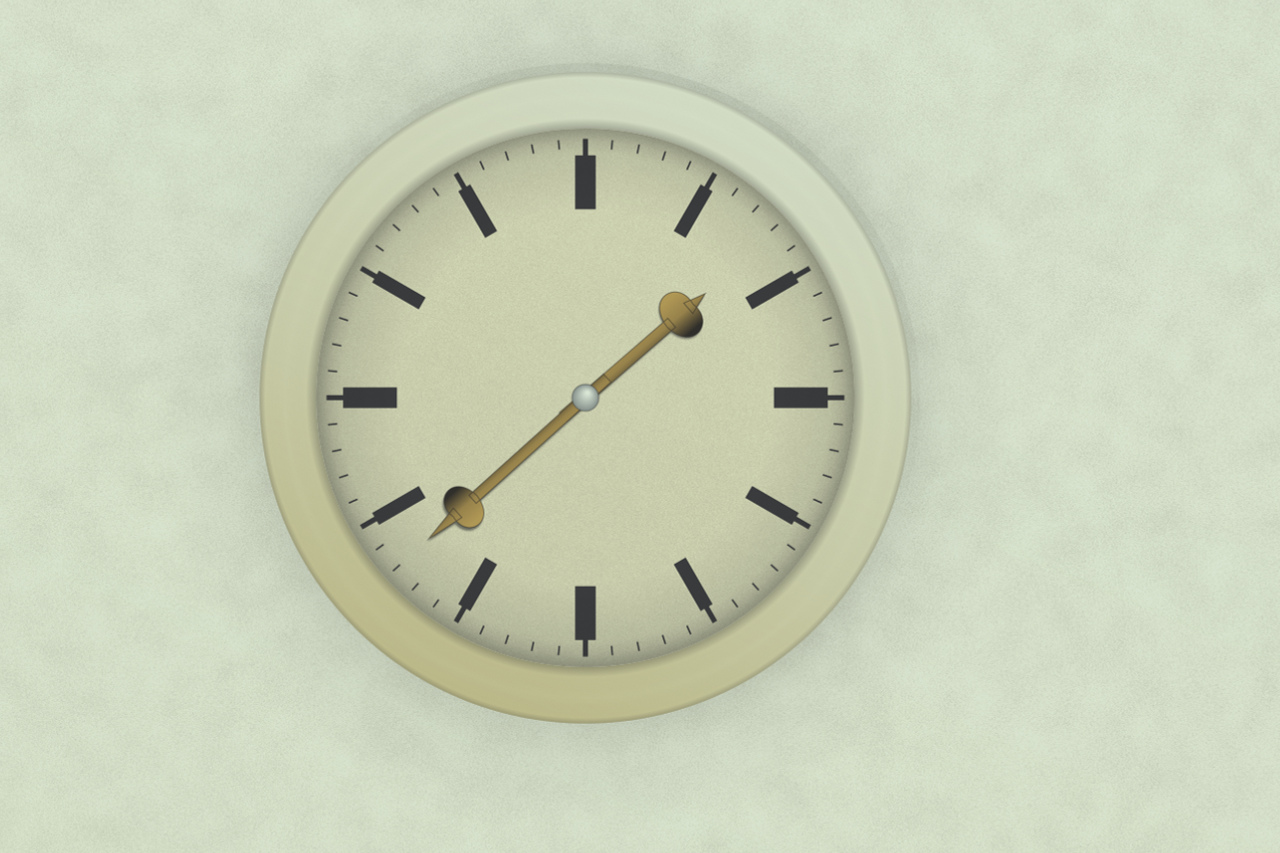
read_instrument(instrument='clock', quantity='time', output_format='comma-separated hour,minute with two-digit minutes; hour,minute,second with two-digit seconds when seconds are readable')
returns 1,38
